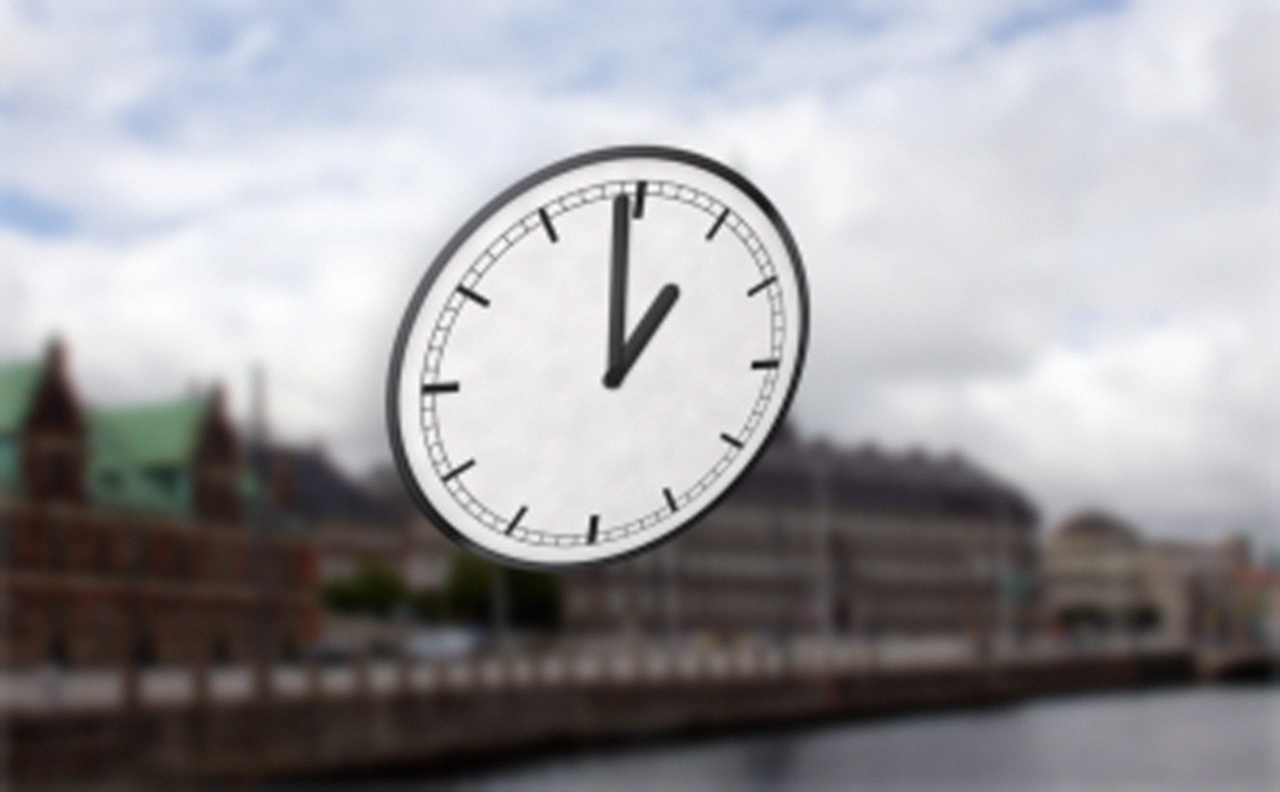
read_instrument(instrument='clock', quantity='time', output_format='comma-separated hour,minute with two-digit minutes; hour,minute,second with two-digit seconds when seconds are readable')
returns 12,59
